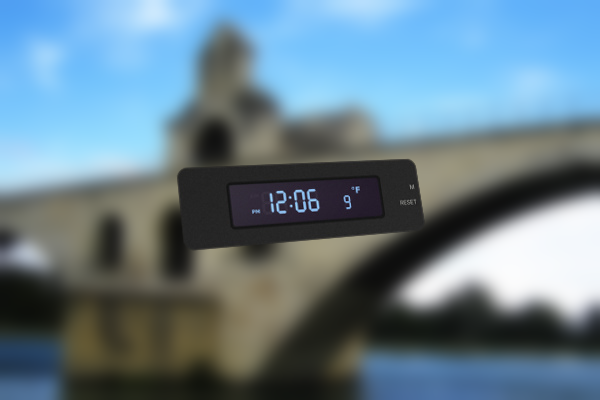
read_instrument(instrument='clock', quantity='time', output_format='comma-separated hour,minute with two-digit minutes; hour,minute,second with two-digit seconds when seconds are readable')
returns 12,06
